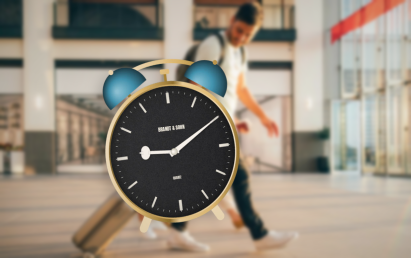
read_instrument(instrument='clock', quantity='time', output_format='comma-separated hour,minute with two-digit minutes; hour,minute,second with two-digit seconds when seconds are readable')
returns 9,10
